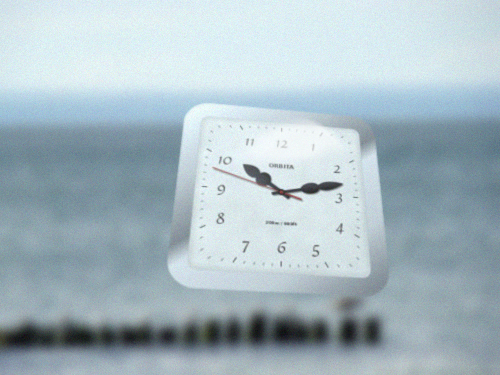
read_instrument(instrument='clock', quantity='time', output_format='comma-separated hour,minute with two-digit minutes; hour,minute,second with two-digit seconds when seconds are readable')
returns 10,12,48
